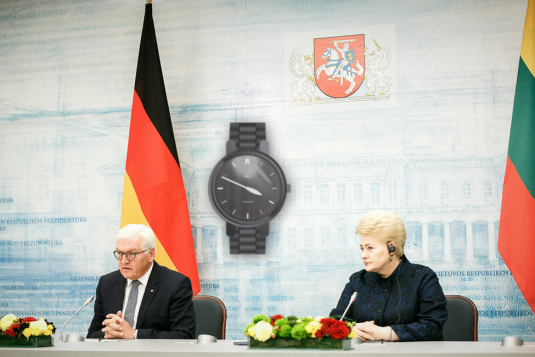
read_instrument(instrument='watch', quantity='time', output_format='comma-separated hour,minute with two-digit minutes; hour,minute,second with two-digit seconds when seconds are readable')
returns 3,49
